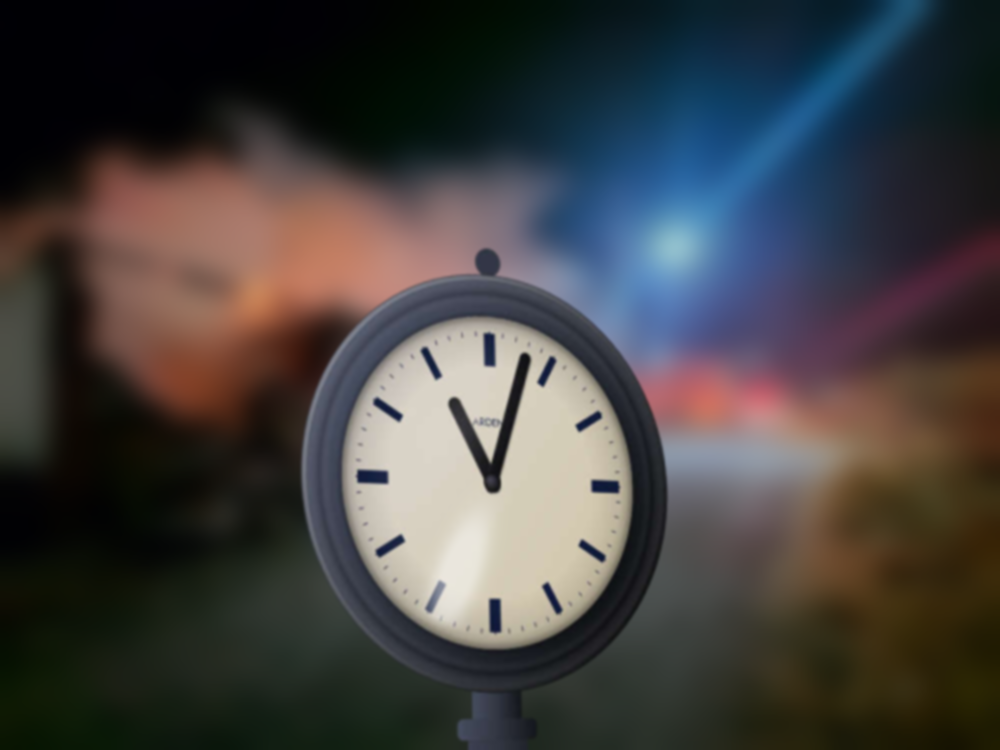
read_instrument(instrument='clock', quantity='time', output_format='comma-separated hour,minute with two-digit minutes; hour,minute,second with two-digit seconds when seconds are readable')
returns 11,03
